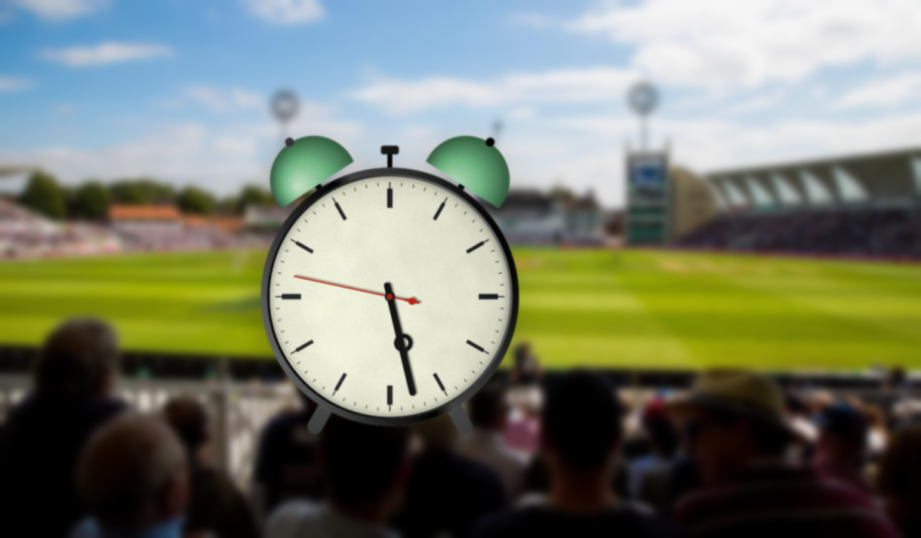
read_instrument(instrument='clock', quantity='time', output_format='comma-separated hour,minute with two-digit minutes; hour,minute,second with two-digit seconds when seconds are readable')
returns 5,27,47
